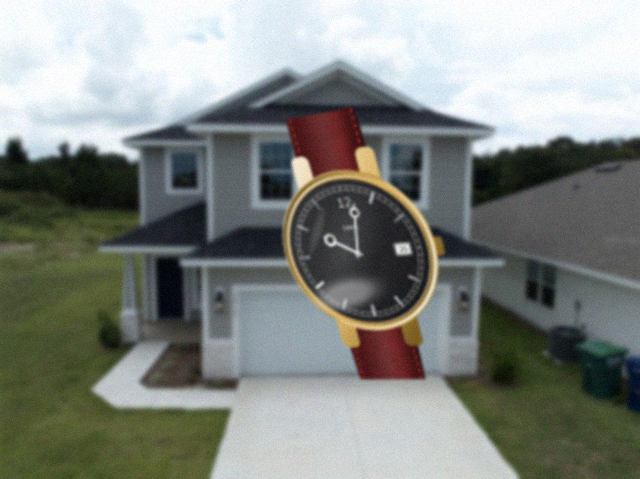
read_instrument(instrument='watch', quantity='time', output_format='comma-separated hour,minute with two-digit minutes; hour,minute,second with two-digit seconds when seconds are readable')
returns 10,02
